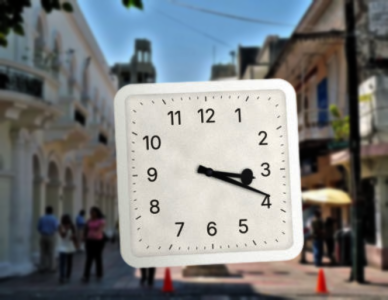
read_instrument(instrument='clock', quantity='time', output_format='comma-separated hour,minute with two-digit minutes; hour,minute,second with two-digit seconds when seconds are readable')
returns 3,19
